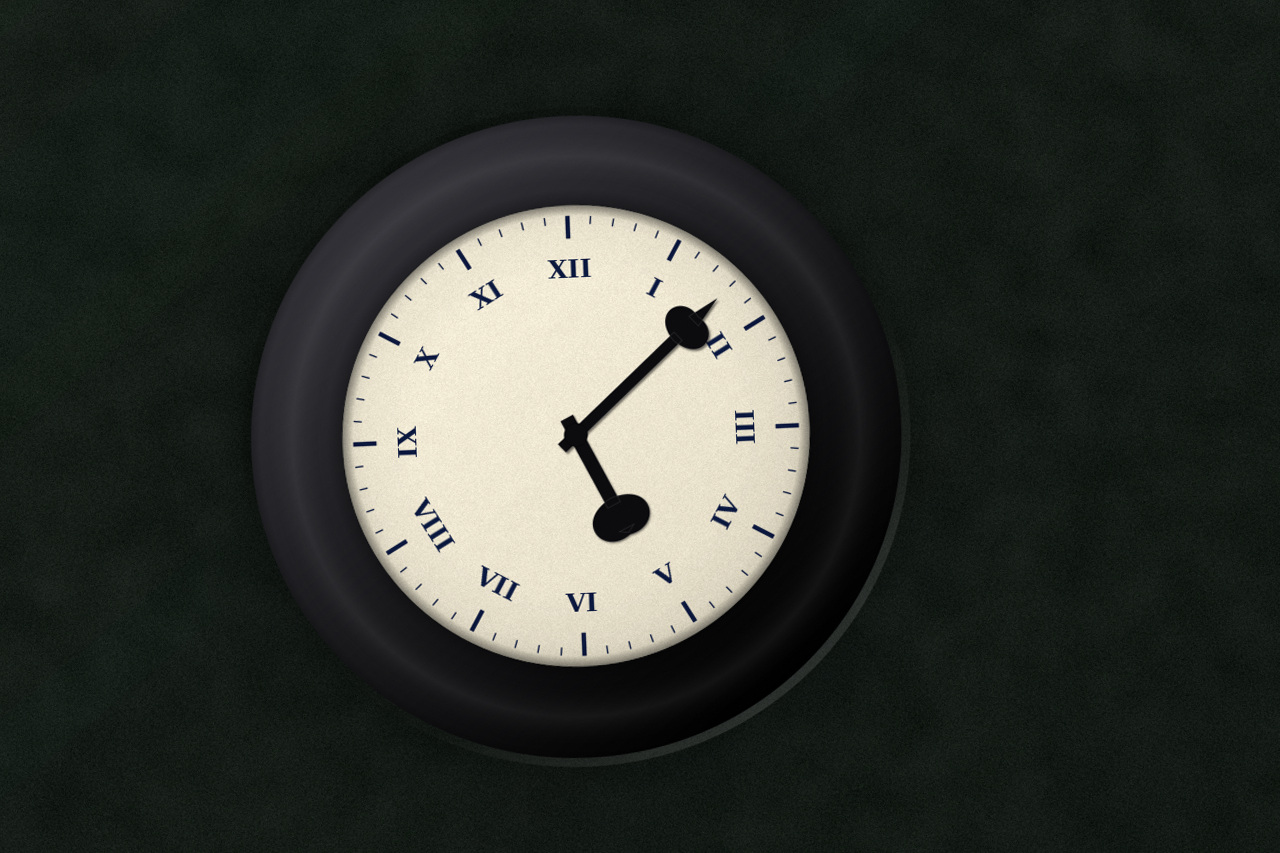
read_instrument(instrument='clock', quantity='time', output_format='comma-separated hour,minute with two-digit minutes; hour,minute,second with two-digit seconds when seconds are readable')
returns 5,08
